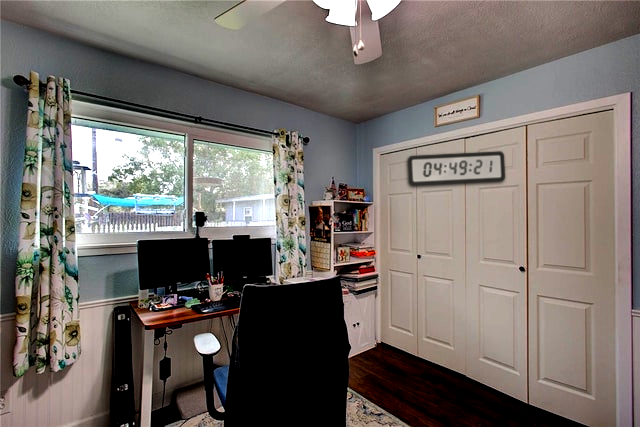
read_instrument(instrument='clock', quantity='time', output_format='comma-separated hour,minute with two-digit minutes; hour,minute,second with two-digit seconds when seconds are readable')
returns 4,49,21
